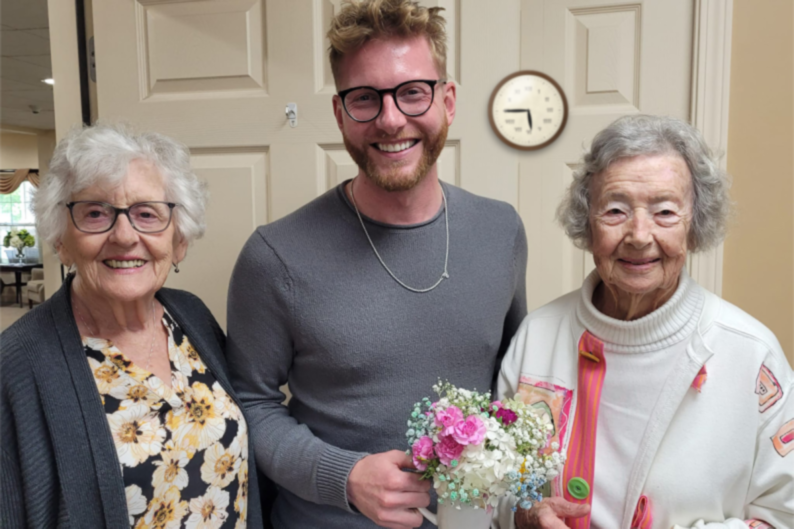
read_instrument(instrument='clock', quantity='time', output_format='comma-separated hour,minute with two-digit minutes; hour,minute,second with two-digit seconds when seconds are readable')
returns 5,45
